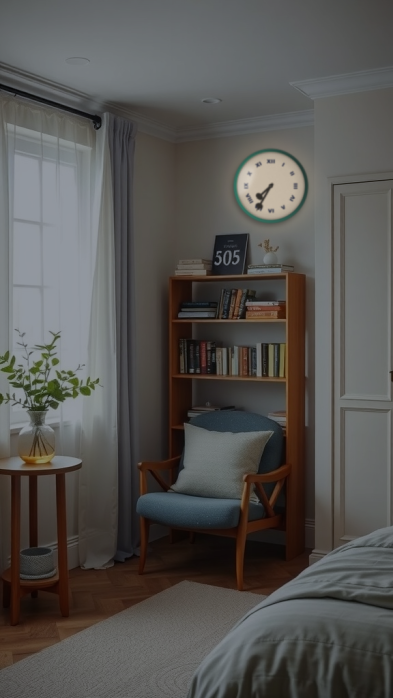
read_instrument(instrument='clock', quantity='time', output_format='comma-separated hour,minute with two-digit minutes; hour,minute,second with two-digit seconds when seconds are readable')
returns 7,35
